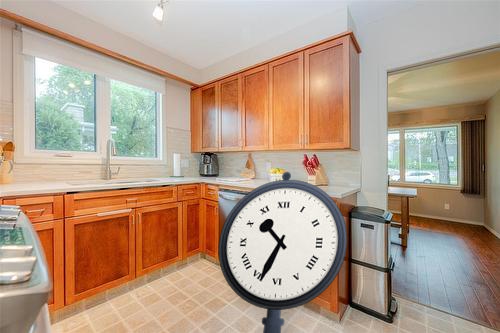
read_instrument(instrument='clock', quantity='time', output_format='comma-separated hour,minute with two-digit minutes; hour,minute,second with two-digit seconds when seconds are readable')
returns 10,34
